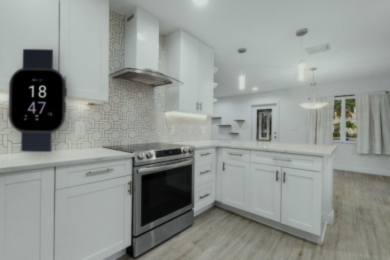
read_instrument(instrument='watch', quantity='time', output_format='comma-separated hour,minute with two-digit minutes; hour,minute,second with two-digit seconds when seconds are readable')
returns 18,47
